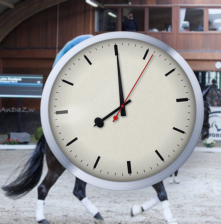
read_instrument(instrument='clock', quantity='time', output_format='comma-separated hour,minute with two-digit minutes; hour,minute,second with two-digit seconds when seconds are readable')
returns 8,00,06
